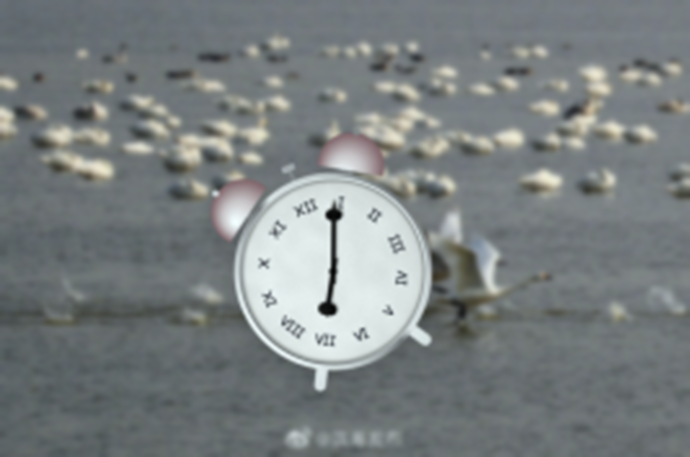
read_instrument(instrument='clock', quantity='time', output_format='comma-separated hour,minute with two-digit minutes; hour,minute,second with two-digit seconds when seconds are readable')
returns 7,04
